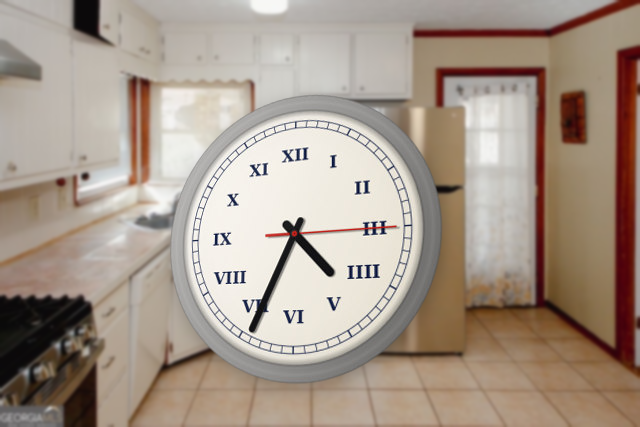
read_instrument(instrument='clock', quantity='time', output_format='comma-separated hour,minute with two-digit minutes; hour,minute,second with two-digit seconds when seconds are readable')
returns 4,34,15
